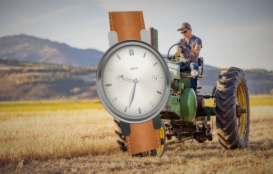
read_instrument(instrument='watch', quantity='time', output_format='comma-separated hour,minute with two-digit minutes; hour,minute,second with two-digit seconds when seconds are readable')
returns 9,34
